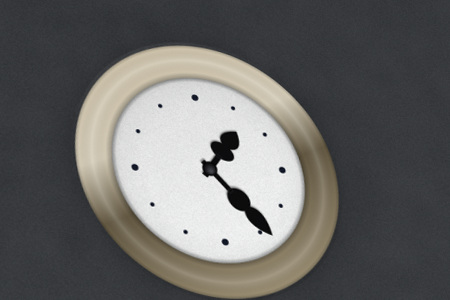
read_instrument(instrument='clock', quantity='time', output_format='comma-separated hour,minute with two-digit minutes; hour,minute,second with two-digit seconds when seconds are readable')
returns 1,24
